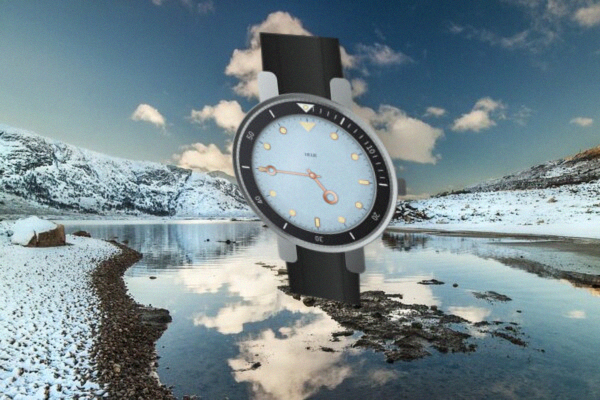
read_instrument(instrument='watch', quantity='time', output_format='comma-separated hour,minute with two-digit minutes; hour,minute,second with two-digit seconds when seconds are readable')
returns 4,45
